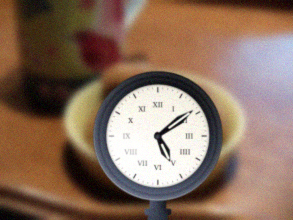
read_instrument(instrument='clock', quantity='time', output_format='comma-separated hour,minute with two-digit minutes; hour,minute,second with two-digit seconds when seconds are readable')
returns 5,09
